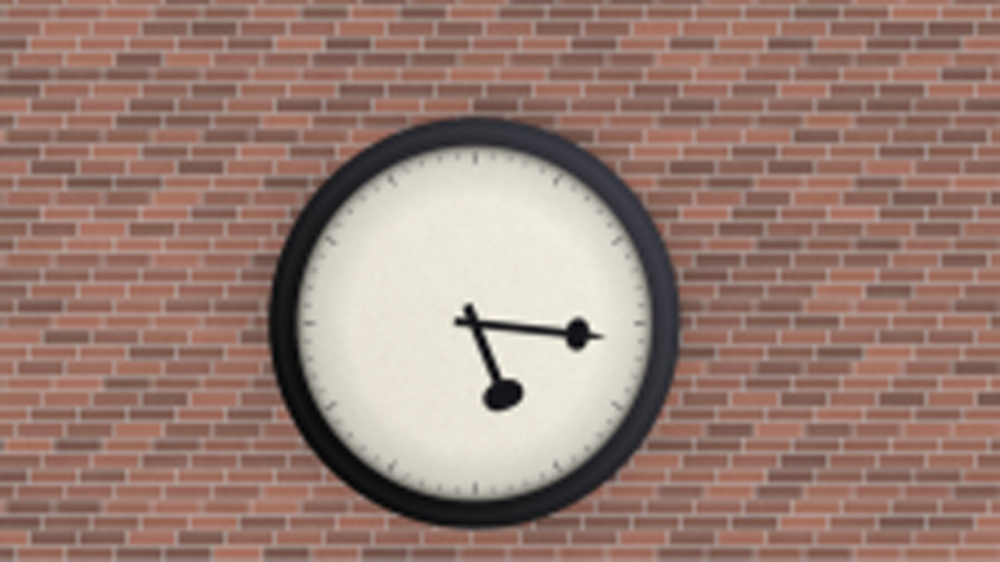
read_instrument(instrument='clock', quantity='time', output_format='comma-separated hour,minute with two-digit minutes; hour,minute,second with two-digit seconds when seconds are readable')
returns 5,16
